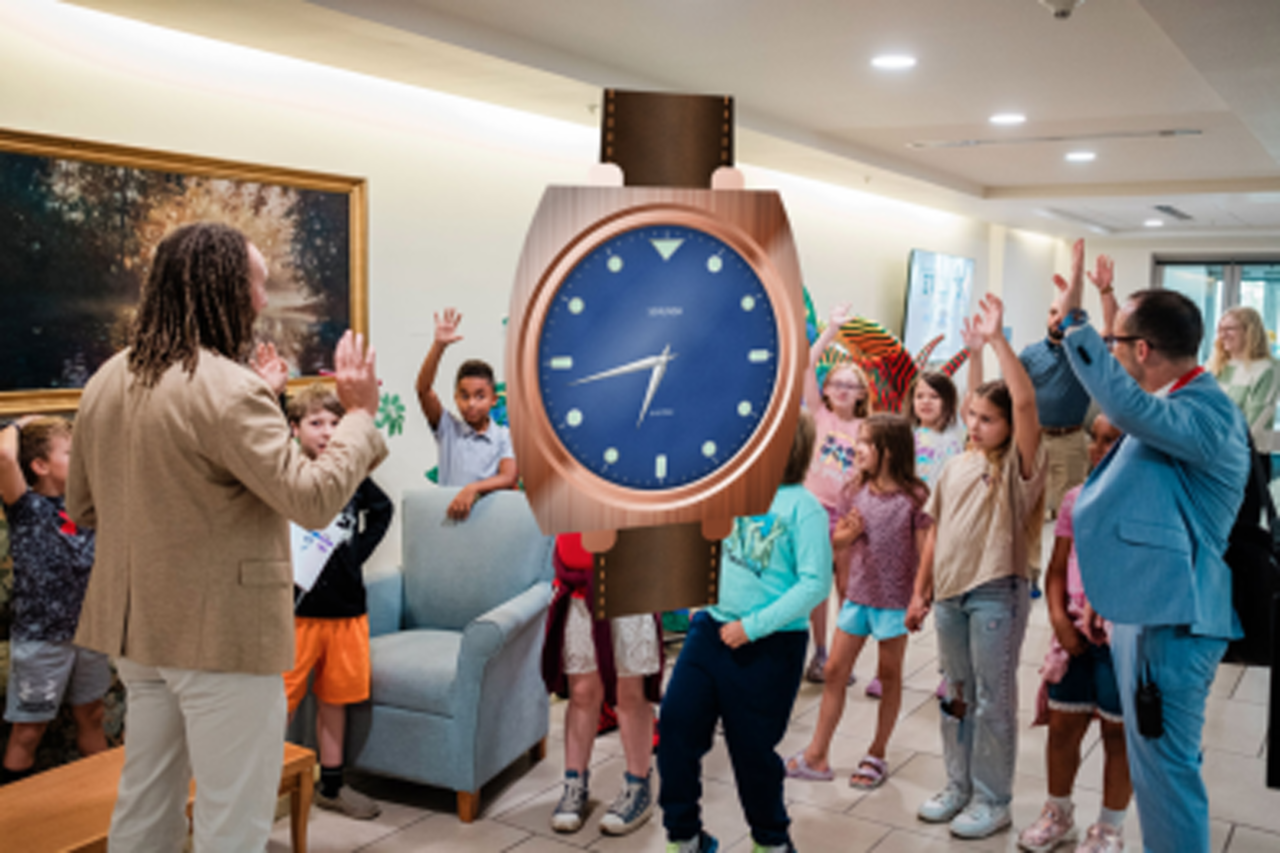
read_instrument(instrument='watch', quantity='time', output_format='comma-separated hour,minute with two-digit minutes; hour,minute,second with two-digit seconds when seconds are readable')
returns 6,43
